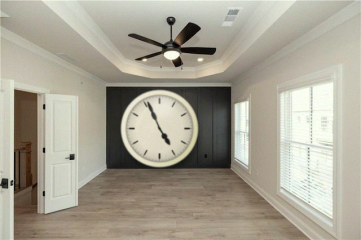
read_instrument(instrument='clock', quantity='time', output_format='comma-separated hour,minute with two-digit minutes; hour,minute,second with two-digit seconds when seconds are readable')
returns 4,56
